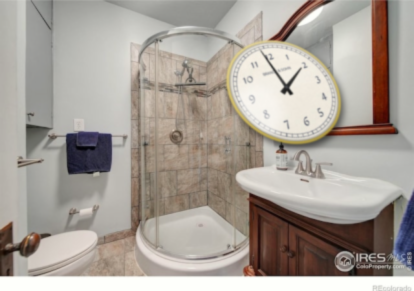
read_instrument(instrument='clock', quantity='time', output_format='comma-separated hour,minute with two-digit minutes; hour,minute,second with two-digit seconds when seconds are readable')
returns 1,59
